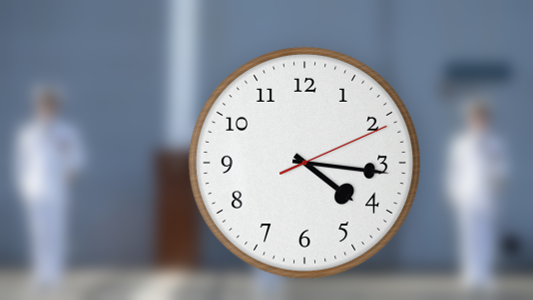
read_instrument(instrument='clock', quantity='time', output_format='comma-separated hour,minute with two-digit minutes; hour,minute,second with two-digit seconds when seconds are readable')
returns 4,16,11
